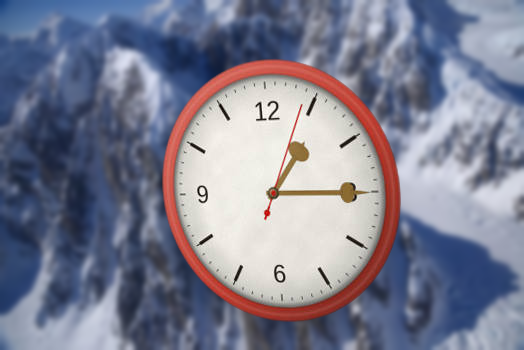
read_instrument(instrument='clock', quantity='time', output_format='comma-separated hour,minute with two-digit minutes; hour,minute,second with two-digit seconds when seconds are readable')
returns 1,15,04
